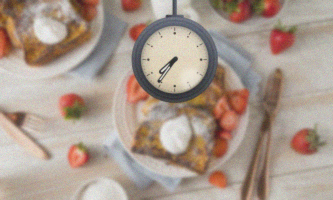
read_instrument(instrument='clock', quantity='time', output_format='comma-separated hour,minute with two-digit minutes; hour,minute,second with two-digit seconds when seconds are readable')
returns 7,36
